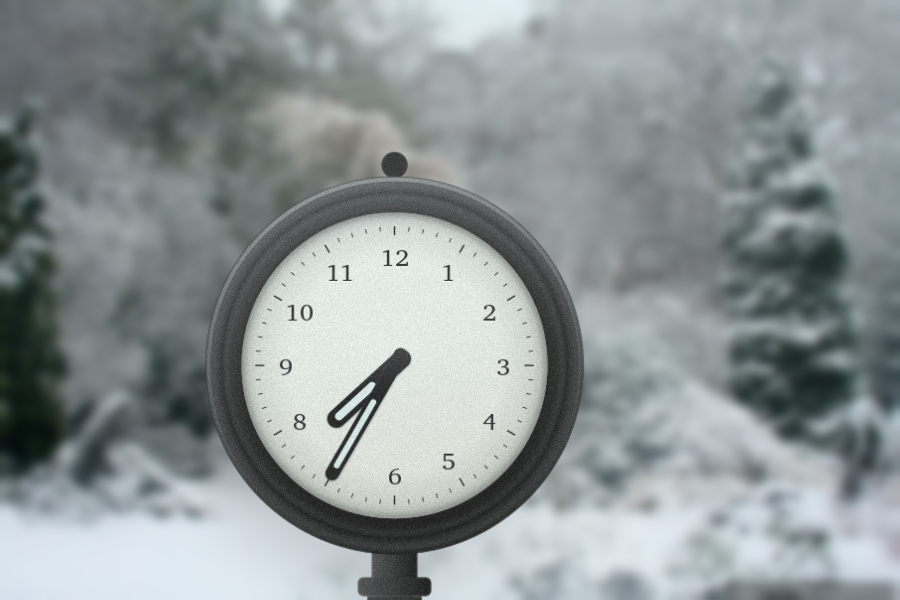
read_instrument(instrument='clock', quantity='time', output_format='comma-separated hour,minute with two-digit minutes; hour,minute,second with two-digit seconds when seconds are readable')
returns 7,35
